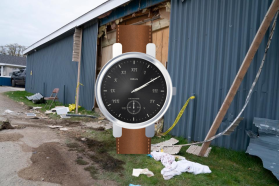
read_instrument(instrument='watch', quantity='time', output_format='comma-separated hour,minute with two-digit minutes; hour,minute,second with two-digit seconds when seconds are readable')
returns 2,10
